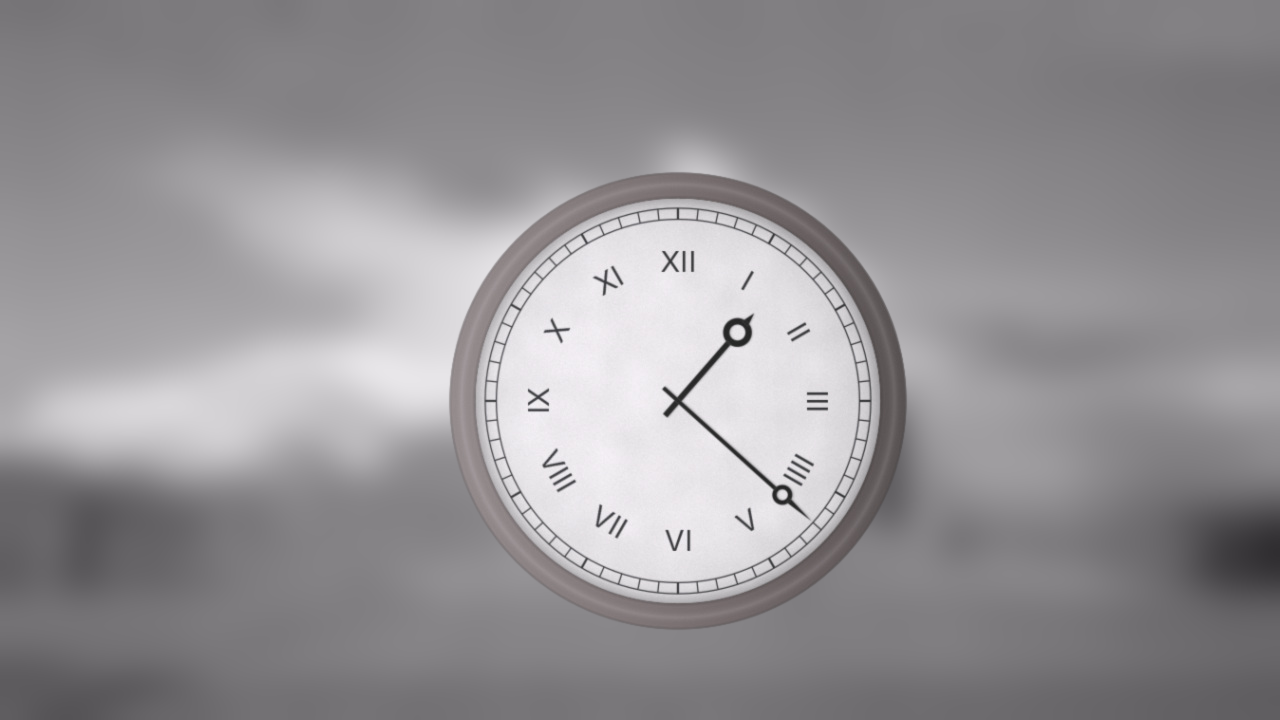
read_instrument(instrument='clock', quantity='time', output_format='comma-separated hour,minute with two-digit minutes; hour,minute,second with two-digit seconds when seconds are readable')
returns 1,22
